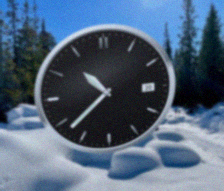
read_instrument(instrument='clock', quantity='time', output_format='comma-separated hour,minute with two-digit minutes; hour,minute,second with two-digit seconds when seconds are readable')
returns 10,38
